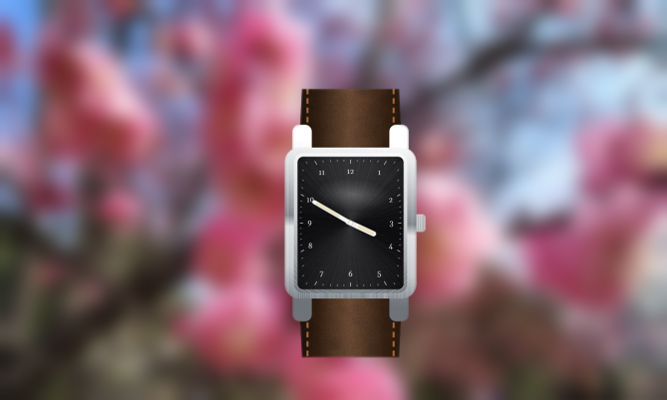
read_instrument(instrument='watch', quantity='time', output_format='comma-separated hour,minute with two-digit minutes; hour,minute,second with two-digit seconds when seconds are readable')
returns 3,50
